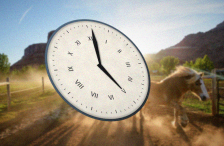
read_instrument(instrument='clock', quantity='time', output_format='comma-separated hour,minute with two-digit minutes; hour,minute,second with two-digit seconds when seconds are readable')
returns 5,01
